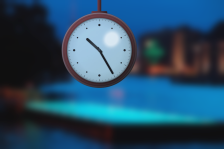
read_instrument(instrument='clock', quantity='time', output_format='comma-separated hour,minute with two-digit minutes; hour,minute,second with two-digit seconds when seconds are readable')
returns 10,25
